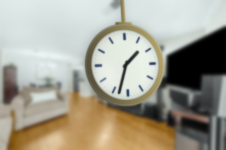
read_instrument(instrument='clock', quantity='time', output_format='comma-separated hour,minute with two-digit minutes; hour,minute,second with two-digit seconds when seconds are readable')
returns 1,33
